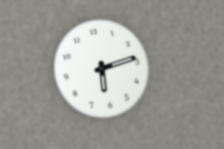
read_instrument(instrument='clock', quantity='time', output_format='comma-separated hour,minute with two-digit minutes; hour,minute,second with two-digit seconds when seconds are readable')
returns 6,14
